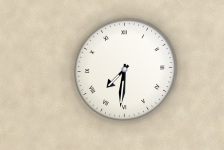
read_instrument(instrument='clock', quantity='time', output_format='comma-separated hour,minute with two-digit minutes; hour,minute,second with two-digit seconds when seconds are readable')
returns 7,31
